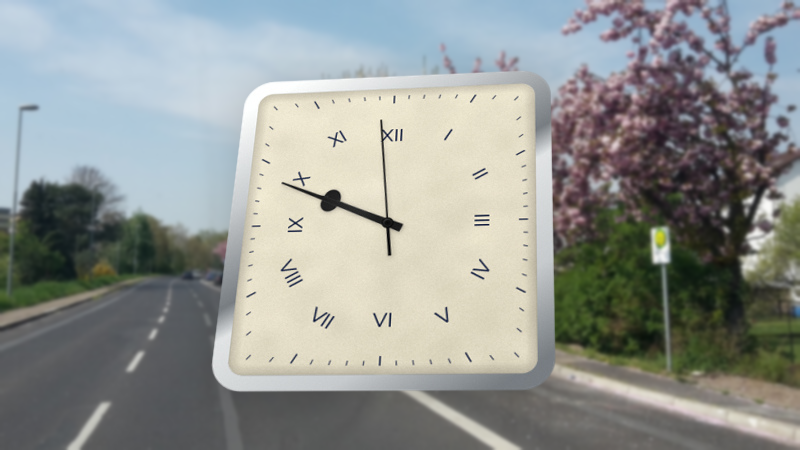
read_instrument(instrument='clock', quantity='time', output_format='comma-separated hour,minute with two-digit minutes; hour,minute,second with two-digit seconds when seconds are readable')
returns 9,48,59
